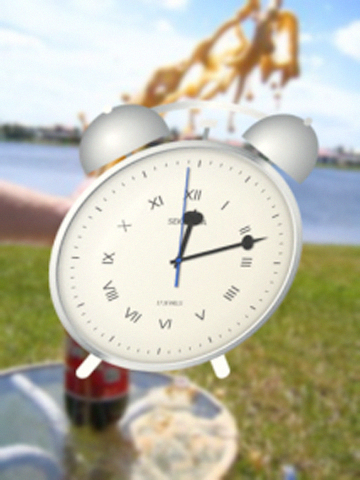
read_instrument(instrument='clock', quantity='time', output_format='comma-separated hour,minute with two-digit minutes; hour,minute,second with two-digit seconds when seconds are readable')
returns 12,11,59
